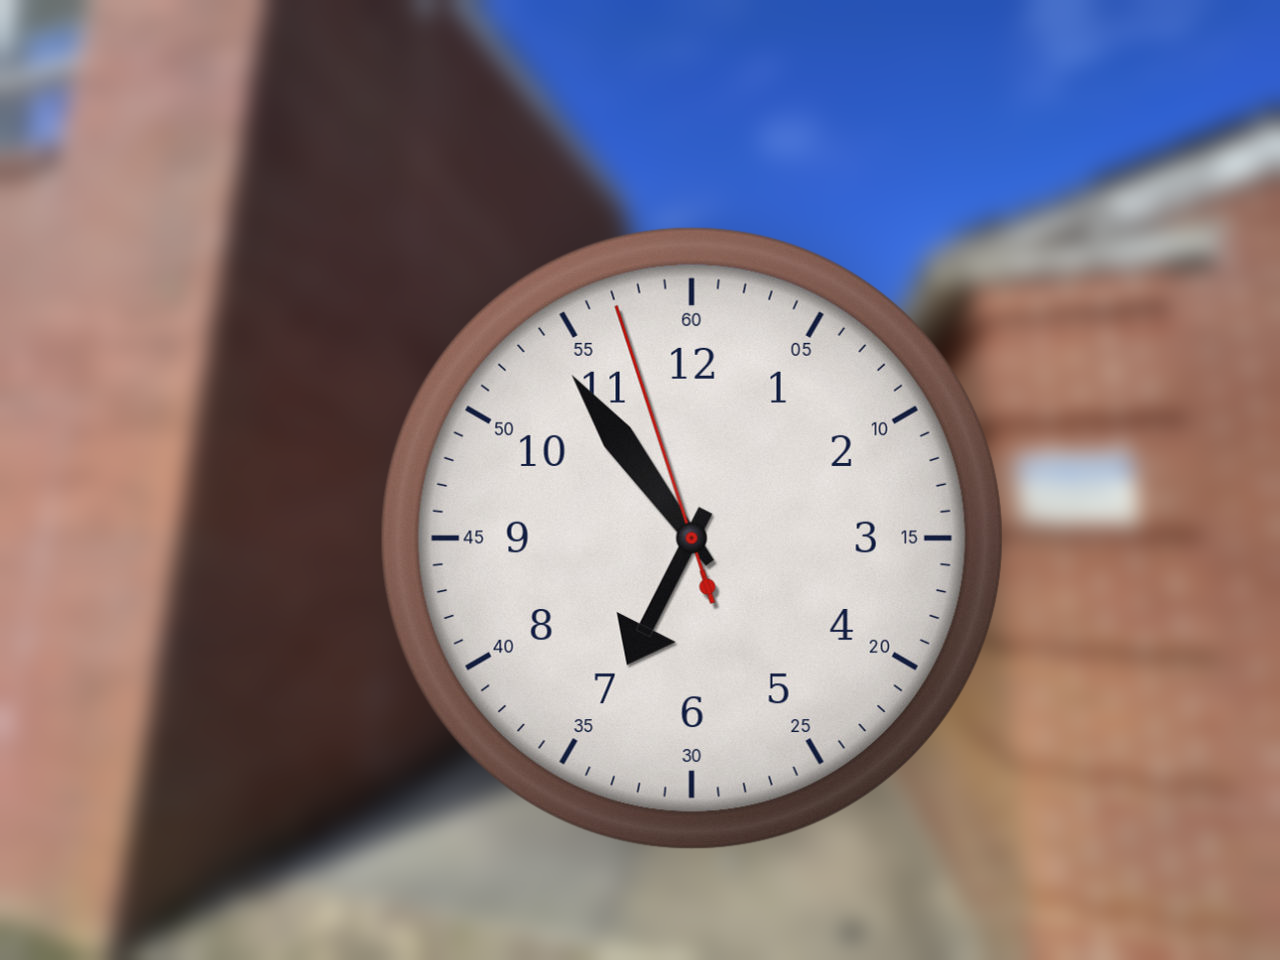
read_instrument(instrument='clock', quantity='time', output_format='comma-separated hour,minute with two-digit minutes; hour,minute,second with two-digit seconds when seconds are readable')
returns 6,53,57
